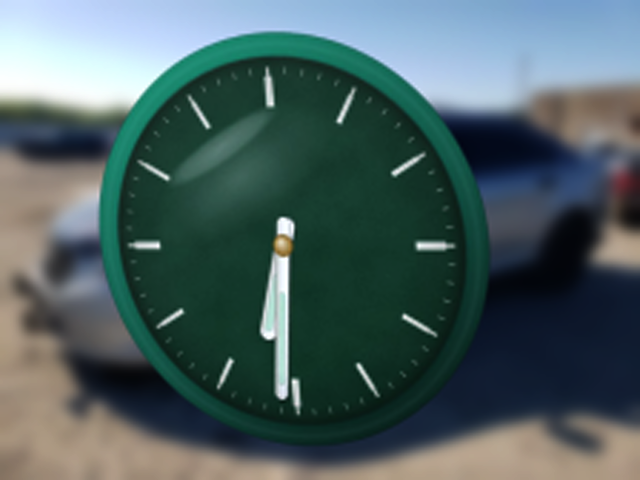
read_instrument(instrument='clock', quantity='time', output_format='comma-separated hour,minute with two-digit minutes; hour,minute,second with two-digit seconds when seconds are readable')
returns 6,31
